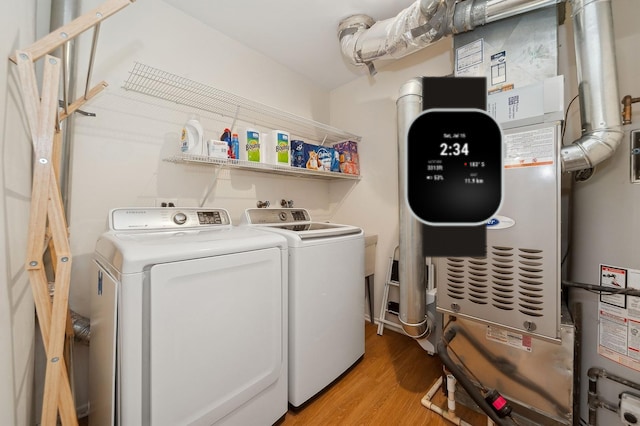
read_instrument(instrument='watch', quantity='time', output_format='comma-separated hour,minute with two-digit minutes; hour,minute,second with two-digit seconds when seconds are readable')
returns 2,34
